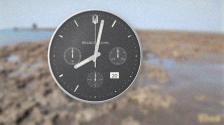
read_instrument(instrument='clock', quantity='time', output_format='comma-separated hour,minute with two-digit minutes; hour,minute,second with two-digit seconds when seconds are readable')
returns 8,02
